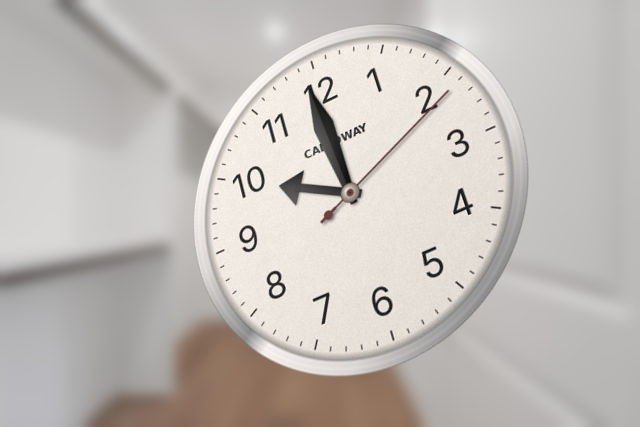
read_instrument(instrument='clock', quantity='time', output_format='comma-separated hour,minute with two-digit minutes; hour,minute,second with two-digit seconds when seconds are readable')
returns 9,59,11
